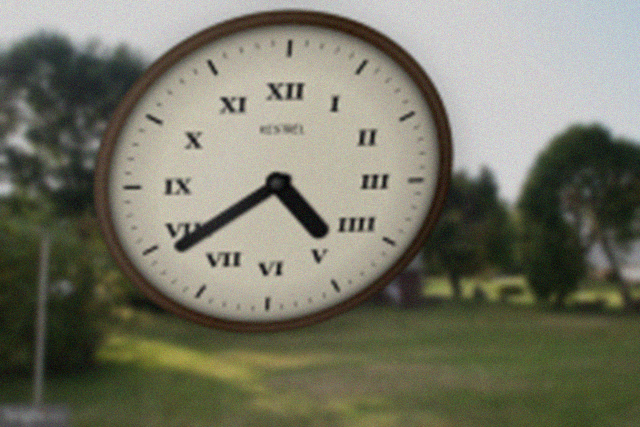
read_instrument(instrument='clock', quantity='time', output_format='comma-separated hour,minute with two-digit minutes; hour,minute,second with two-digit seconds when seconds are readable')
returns 4,39
